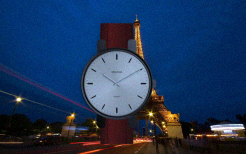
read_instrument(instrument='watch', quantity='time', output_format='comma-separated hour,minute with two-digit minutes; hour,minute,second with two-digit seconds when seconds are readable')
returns 10,10
